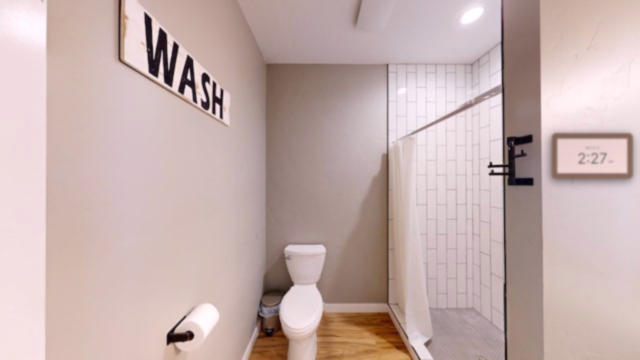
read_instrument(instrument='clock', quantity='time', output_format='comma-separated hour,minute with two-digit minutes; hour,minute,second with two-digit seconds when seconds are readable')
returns 2,27
